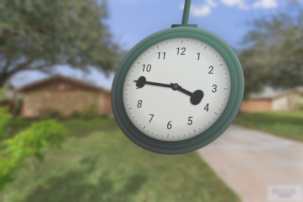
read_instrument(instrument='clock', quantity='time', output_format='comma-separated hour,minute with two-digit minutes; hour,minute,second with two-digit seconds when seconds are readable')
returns 3,46
